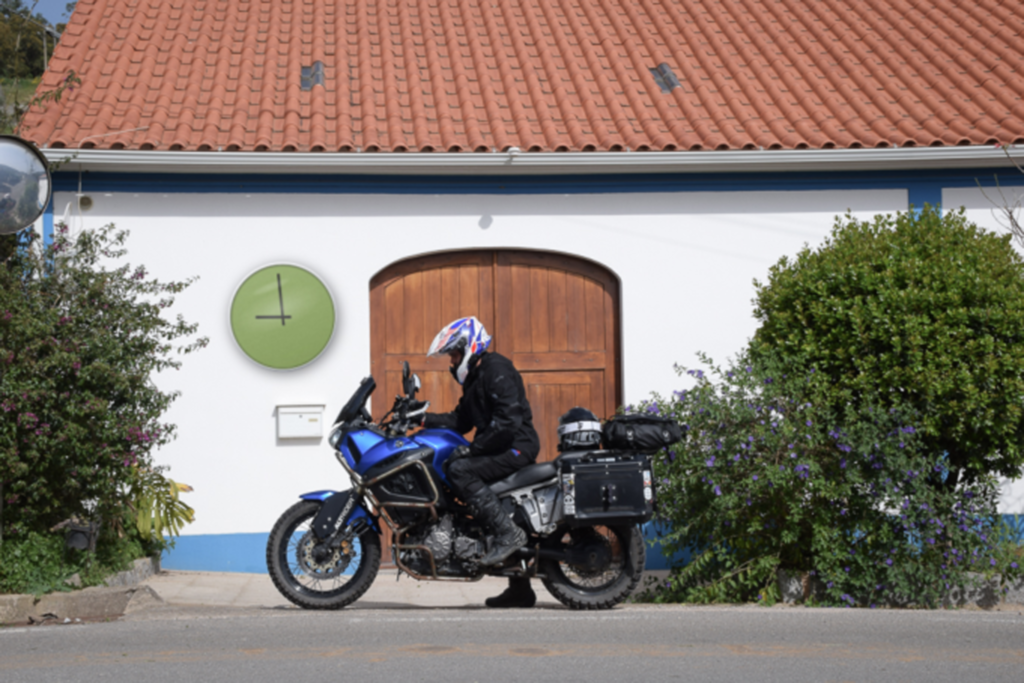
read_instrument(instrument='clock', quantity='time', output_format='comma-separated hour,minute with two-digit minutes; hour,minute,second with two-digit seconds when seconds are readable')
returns 8,59
